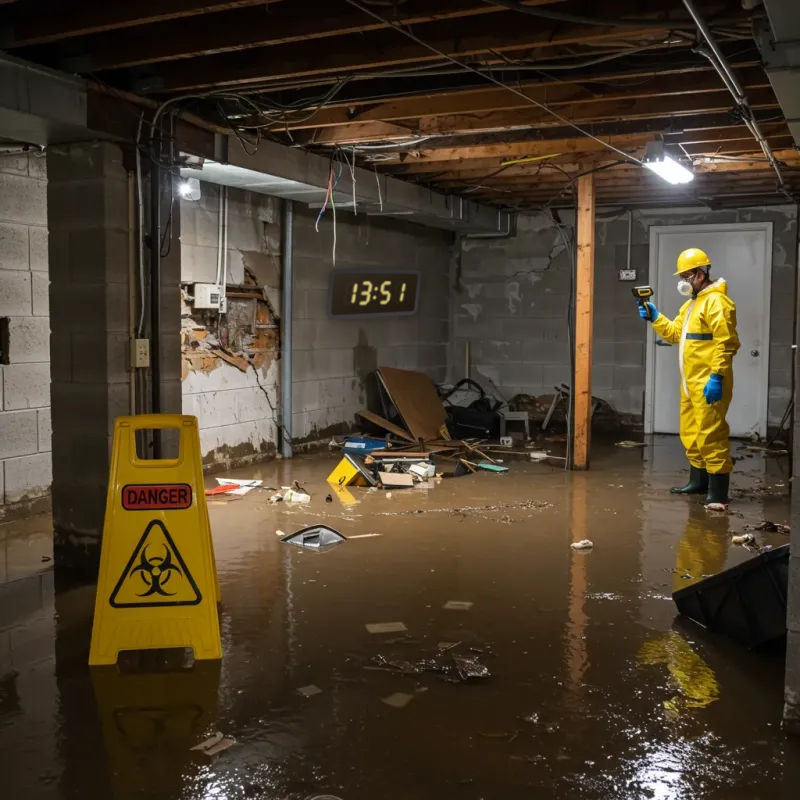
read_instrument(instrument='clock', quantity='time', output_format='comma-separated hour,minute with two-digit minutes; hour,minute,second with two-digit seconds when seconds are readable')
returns 13,51
